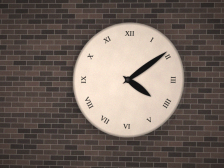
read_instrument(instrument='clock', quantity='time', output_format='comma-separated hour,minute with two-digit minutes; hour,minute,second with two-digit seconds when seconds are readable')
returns 4,09
